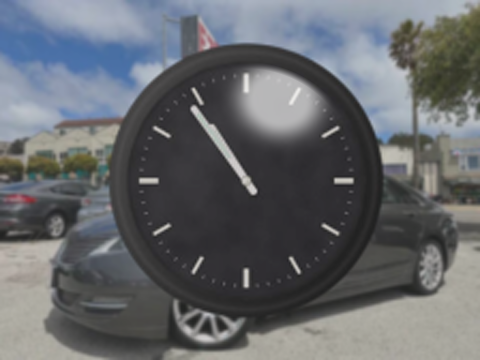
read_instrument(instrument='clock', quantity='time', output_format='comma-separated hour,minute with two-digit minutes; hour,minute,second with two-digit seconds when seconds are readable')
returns 10,54
